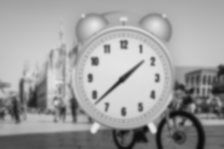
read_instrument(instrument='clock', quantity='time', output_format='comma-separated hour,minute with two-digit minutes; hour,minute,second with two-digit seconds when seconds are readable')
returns 1,38
